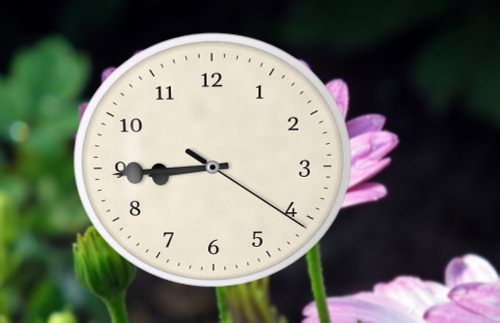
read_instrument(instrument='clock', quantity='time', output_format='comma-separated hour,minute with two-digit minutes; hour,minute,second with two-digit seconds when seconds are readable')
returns 8,44,21
